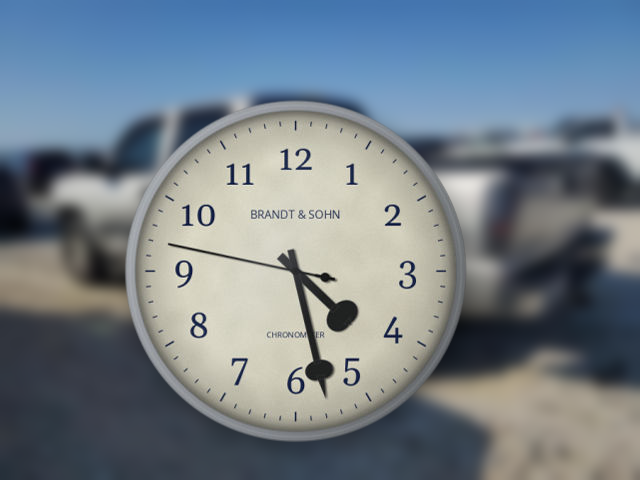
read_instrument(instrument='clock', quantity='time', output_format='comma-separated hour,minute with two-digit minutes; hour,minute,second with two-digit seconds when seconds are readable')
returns 4,27,47
